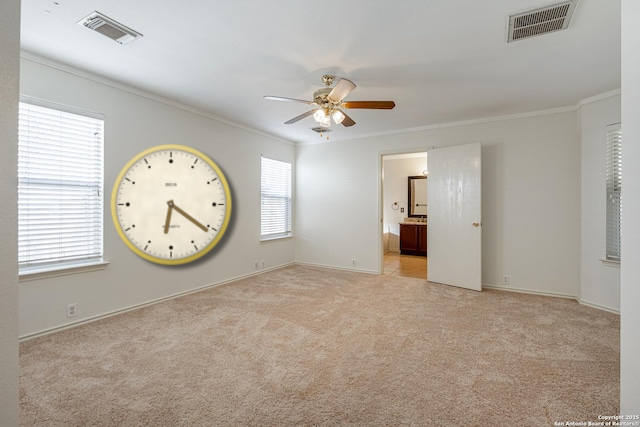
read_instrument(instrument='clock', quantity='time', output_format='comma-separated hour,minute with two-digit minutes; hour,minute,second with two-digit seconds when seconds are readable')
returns 6,21
